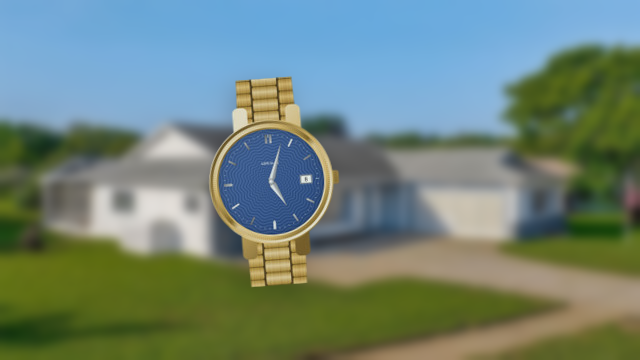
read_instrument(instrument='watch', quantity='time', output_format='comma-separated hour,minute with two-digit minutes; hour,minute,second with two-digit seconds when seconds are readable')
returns 5,03
